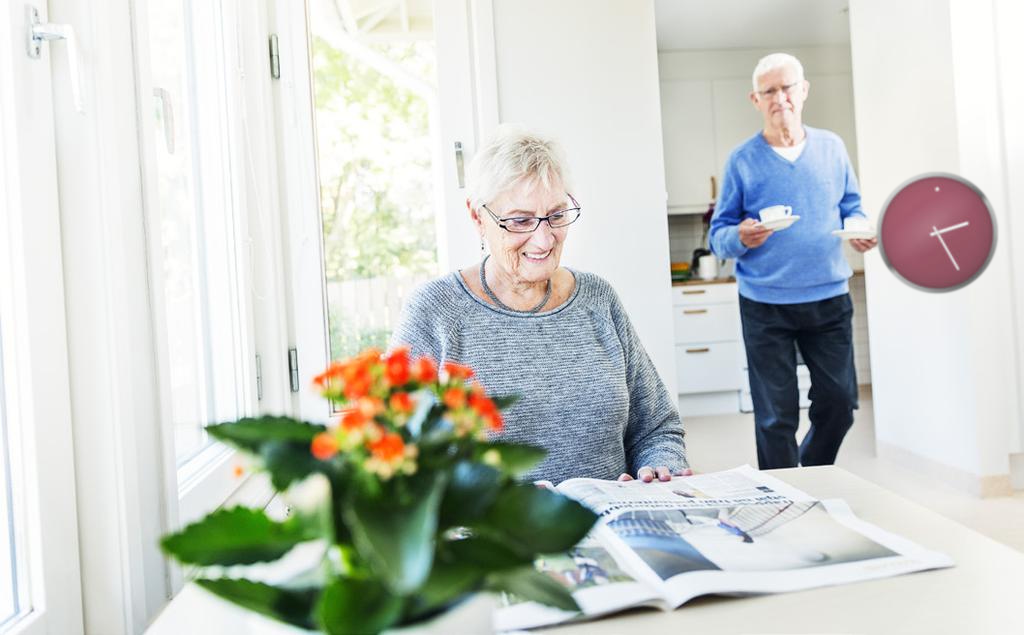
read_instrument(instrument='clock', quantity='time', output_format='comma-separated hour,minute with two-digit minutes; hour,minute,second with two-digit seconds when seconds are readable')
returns 2,25
